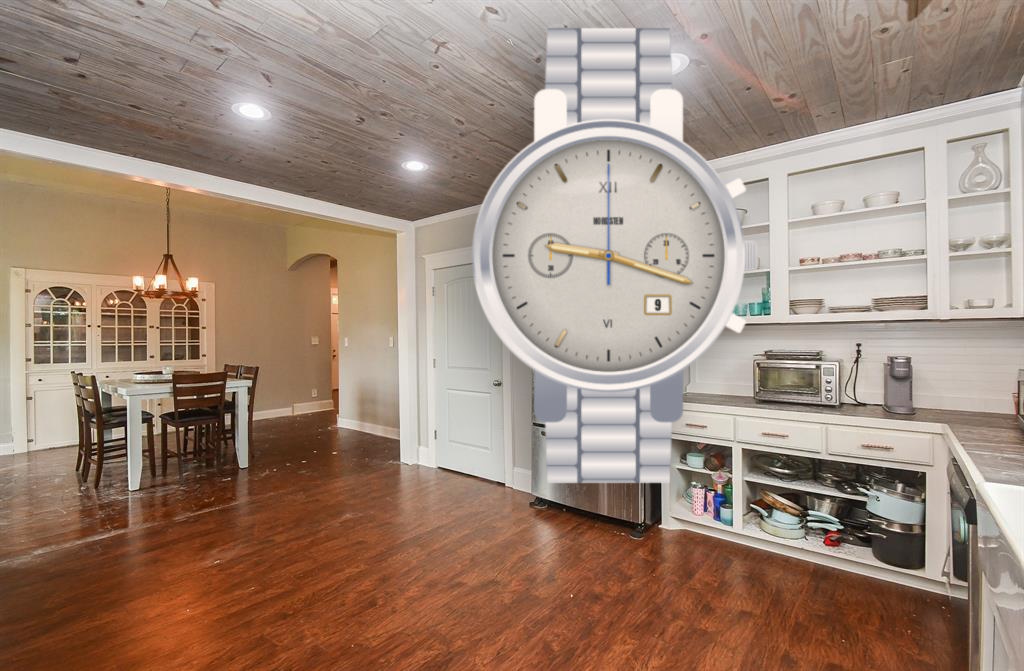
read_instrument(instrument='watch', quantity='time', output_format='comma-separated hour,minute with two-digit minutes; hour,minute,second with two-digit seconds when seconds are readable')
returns 9,18
